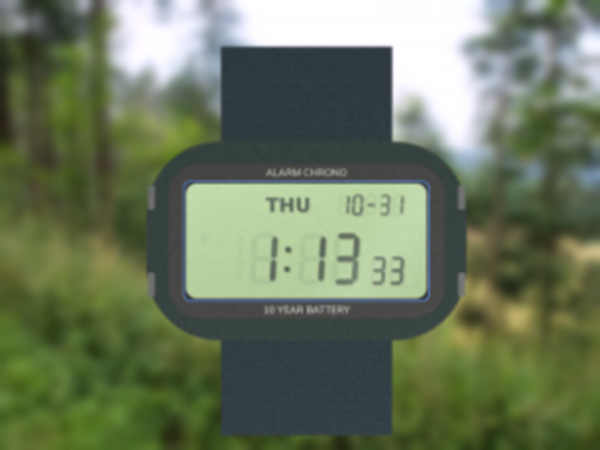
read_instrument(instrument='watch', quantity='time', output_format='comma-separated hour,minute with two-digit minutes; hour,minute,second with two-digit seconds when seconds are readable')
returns 1,13,33
